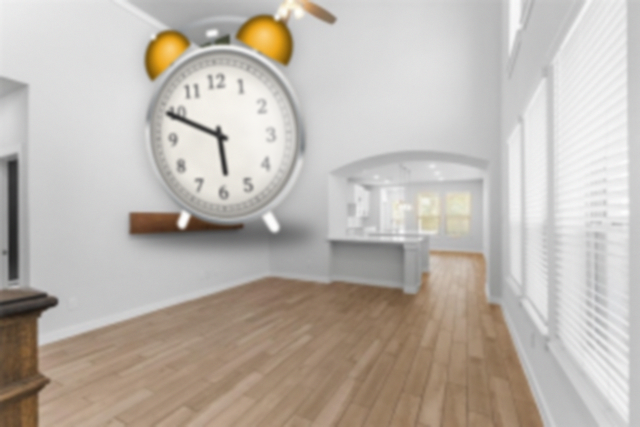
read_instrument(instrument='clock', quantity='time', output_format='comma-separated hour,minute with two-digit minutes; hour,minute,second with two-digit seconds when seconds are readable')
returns 5,49
